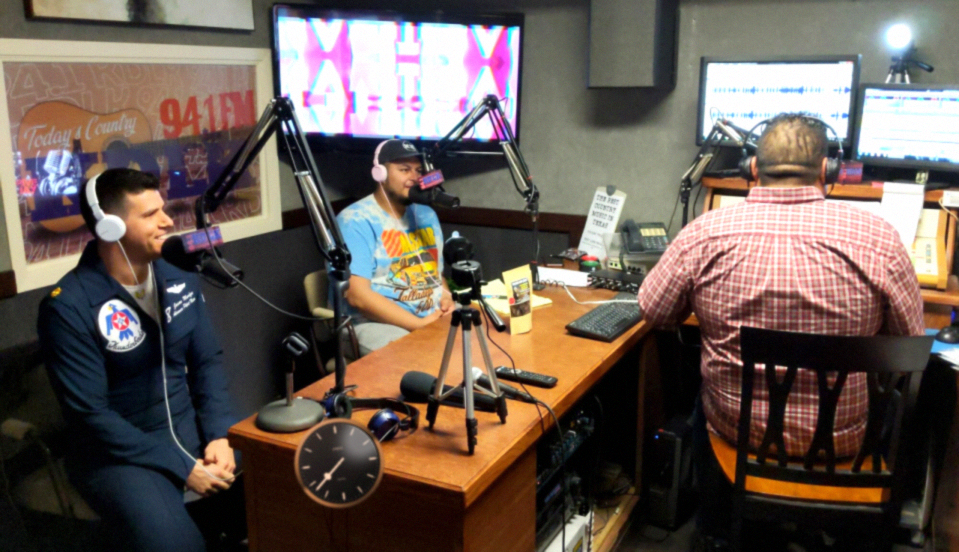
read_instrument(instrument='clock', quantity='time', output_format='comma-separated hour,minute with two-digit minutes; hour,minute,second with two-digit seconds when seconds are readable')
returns 7,38
